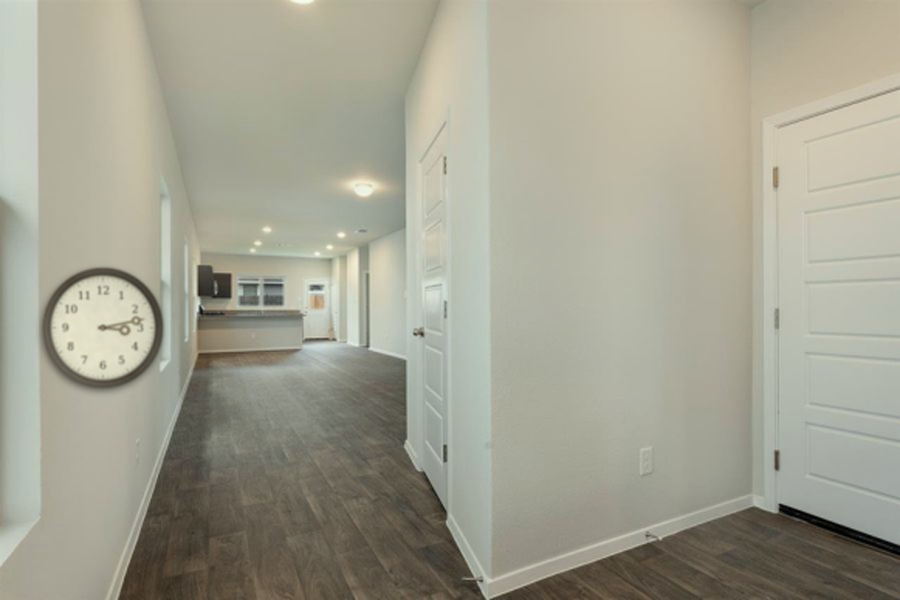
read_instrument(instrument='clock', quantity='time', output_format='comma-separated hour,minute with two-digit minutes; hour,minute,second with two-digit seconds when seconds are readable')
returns 3,13
